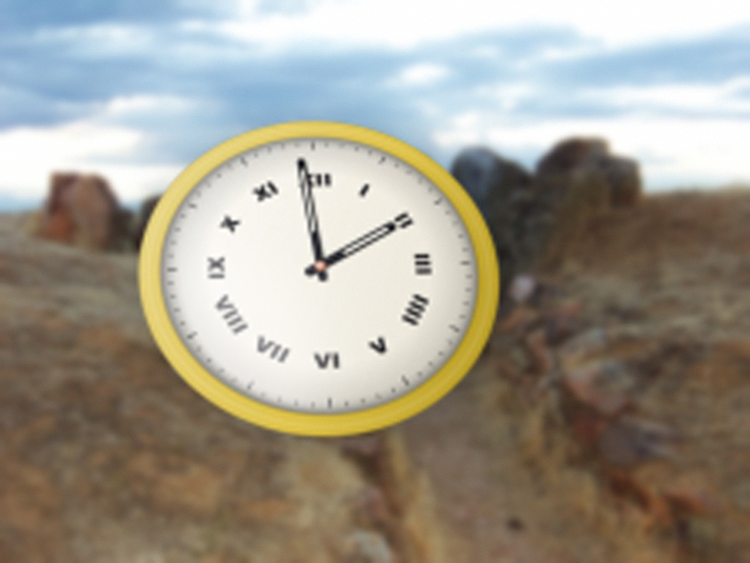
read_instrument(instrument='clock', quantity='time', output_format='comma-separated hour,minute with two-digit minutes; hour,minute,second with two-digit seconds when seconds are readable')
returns 1,59
